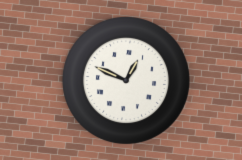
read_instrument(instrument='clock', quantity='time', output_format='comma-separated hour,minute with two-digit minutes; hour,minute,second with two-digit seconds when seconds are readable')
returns 12,48
